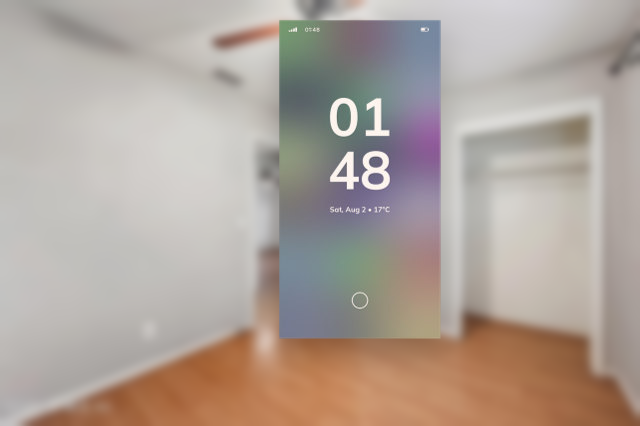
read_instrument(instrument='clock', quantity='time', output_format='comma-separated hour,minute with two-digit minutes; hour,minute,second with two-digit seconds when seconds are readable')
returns 1,48
